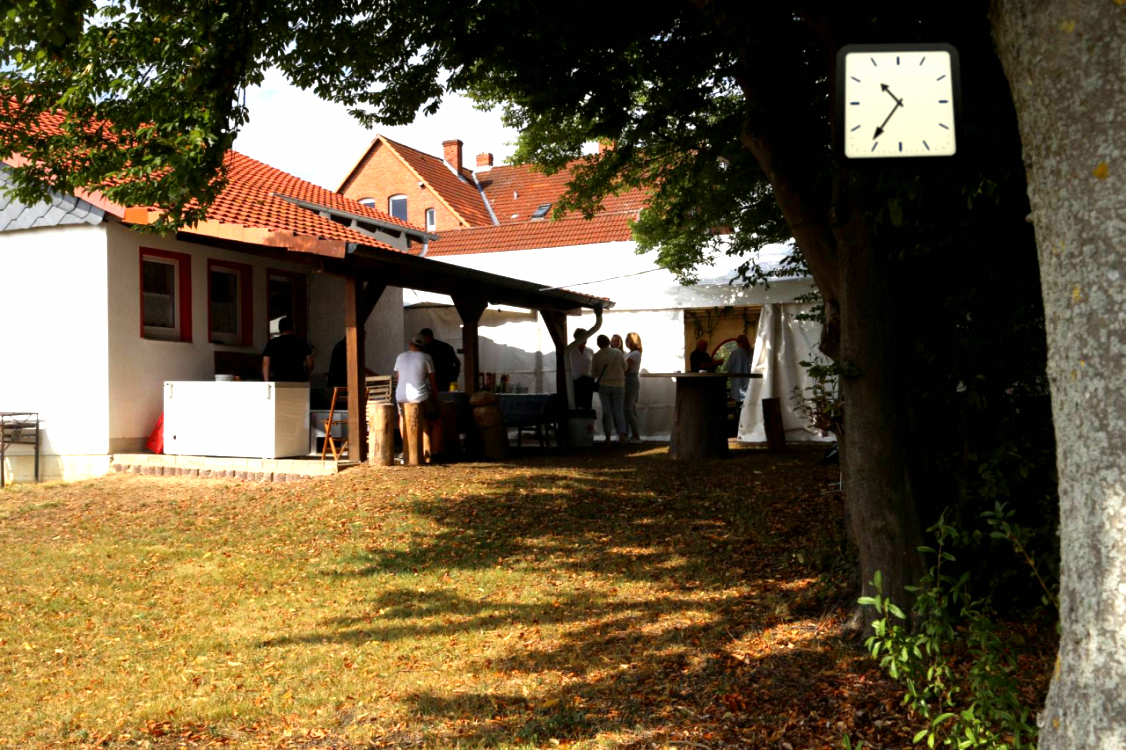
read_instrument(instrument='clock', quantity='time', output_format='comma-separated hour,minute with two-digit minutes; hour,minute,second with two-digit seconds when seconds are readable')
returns 10,36
